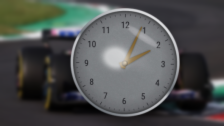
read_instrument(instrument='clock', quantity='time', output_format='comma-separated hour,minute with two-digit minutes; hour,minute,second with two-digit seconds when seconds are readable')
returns 2,04
